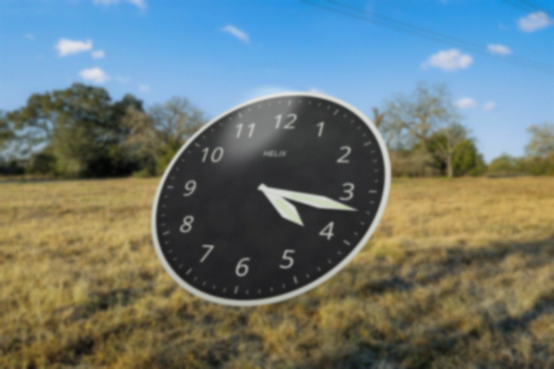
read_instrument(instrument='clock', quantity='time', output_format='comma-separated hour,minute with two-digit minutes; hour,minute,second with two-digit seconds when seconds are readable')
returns 4,17
